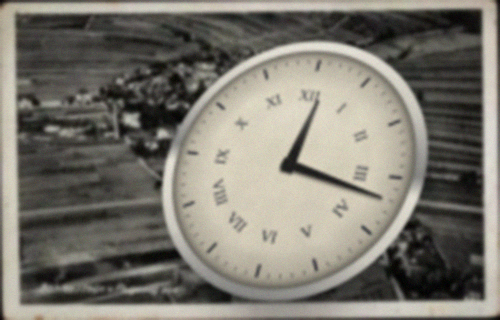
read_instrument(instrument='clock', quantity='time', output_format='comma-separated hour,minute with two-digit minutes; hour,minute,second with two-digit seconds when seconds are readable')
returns 12,17
